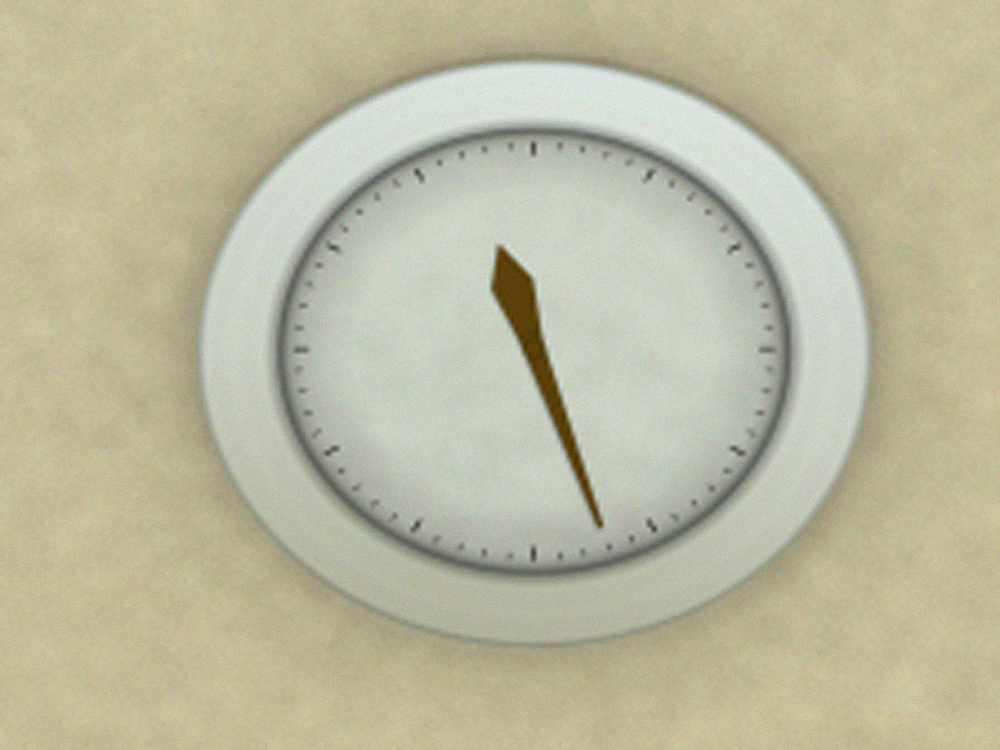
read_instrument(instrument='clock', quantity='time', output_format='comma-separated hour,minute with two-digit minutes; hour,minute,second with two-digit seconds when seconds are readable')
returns 11,27
